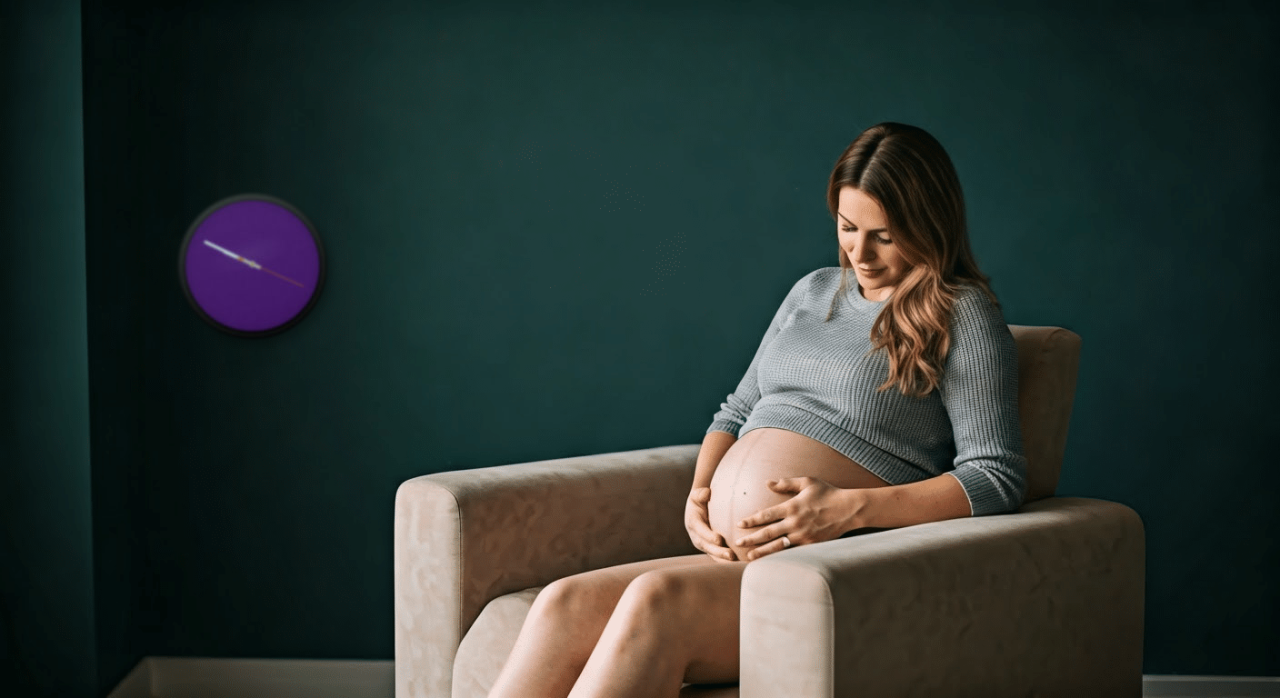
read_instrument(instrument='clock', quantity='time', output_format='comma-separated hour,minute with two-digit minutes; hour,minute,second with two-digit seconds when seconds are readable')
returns 9,49,19
